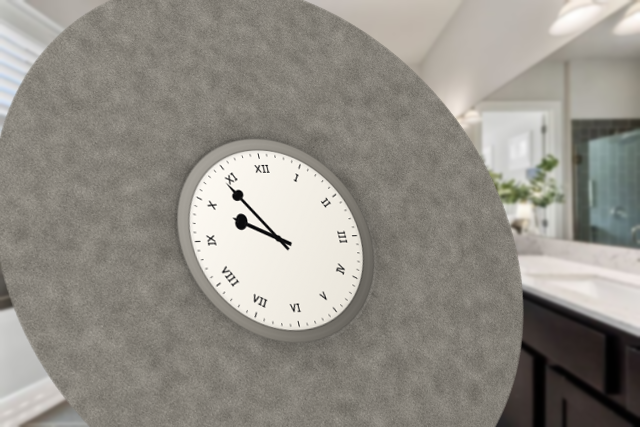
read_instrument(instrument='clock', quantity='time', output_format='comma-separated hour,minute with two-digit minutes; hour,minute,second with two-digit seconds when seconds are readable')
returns 9,54
